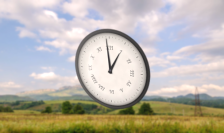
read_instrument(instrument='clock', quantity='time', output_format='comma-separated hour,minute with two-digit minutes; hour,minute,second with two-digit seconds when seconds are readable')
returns 12,59
